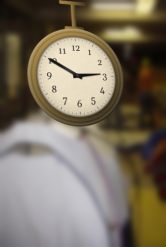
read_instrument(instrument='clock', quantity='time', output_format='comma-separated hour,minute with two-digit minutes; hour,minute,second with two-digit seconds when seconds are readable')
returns 2,50
